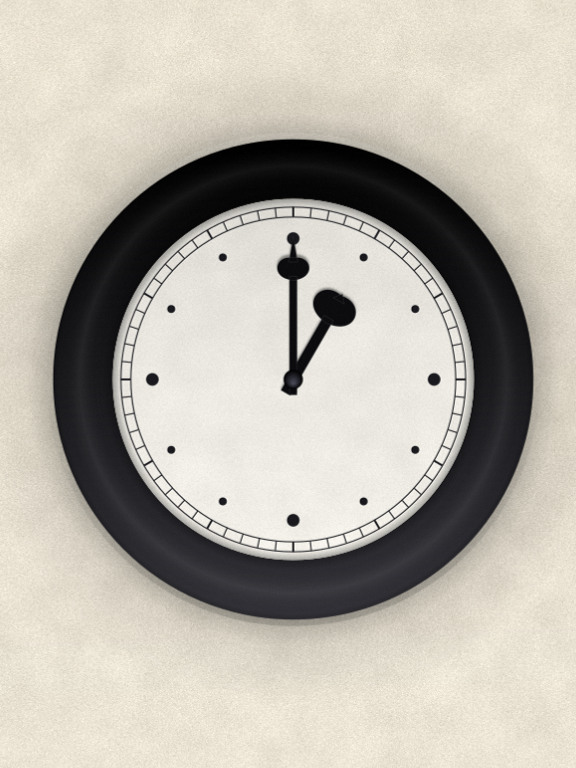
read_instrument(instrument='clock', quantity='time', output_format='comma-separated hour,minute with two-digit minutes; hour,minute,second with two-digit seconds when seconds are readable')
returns 1,00
